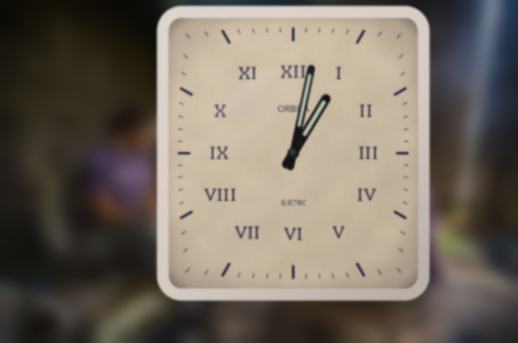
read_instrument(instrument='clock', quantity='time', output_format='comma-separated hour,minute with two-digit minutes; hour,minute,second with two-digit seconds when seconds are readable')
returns 1,02
